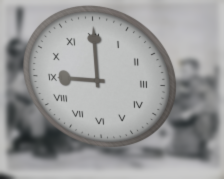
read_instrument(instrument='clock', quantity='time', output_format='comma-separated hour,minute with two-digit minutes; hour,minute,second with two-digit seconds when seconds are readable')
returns 9,00
